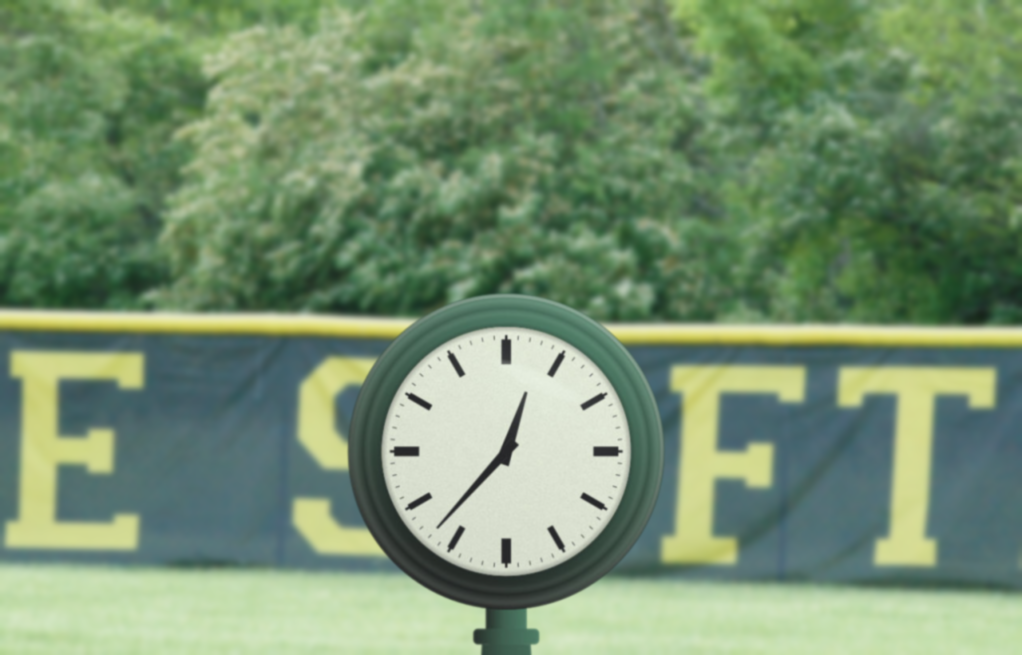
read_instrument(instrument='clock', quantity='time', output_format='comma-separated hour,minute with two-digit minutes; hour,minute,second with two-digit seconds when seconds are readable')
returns 12,37
